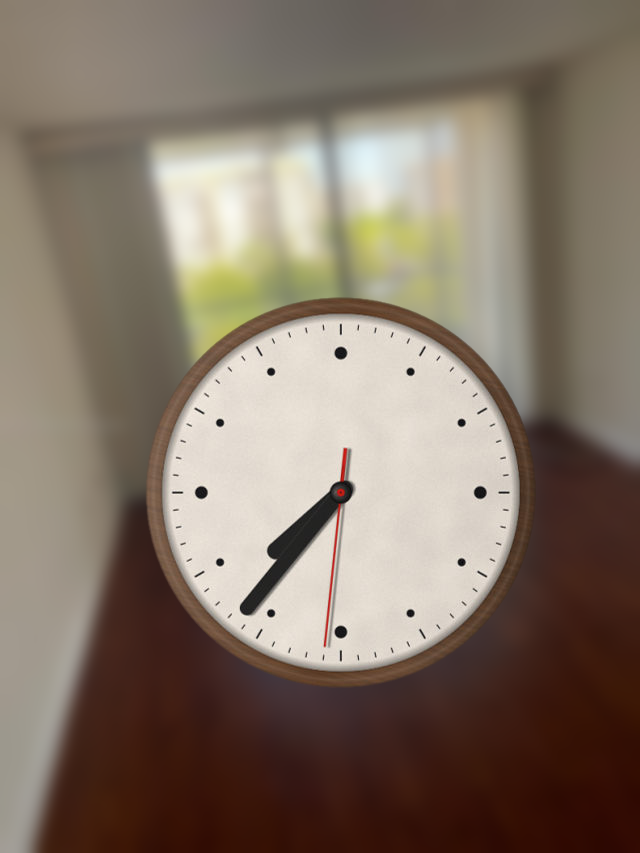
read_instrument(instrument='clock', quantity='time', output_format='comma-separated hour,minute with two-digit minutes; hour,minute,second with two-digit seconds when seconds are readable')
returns 7,36,31
